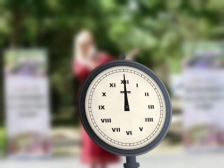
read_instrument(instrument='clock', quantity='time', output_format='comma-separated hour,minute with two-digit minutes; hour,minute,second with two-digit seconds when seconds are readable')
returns 12,00
